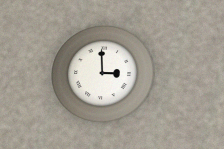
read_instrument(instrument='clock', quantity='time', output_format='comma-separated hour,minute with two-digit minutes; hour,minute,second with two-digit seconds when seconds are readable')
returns 2,59
